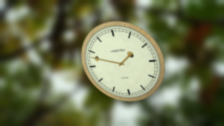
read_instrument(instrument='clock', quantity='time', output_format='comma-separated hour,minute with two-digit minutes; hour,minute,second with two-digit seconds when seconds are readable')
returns 1,48
